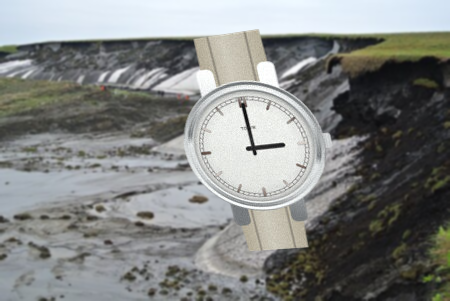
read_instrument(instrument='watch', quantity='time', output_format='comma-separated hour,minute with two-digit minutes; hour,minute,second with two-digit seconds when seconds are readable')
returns 3,00
